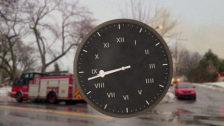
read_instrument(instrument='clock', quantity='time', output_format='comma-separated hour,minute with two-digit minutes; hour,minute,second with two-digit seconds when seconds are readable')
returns 8,43
